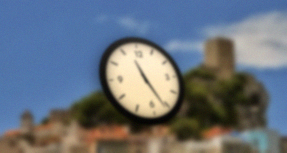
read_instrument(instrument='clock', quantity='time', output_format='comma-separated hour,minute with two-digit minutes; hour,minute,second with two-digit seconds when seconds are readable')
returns 11,26
